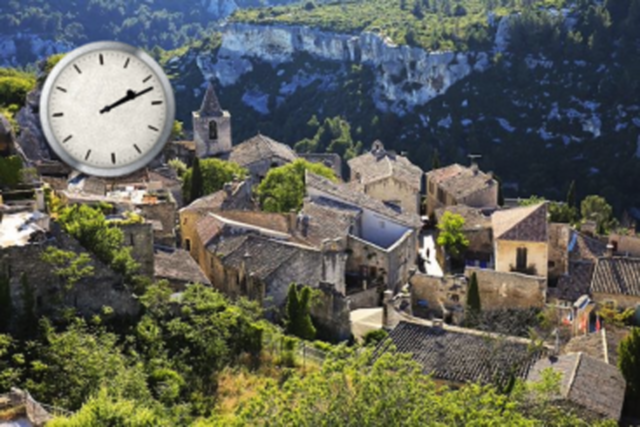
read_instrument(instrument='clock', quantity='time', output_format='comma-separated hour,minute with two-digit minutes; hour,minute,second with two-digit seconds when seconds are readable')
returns 2,12
